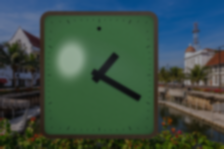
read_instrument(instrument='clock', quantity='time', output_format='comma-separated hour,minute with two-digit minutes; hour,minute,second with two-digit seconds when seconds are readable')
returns 1,20
